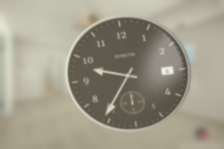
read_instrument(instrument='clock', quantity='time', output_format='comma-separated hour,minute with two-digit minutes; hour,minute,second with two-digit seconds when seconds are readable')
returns 9,36
